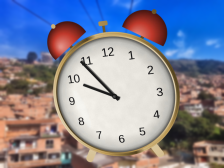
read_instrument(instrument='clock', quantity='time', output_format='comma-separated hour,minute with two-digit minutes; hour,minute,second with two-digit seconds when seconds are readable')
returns 9,54
